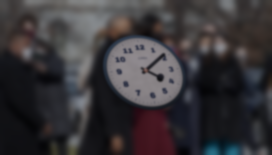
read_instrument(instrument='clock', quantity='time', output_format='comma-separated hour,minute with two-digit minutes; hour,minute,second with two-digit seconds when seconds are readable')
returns 4,09
